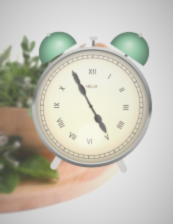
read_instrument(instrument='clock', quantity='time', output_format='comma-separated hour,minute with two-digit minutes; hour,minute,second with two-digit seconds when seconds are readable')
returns 4,55
